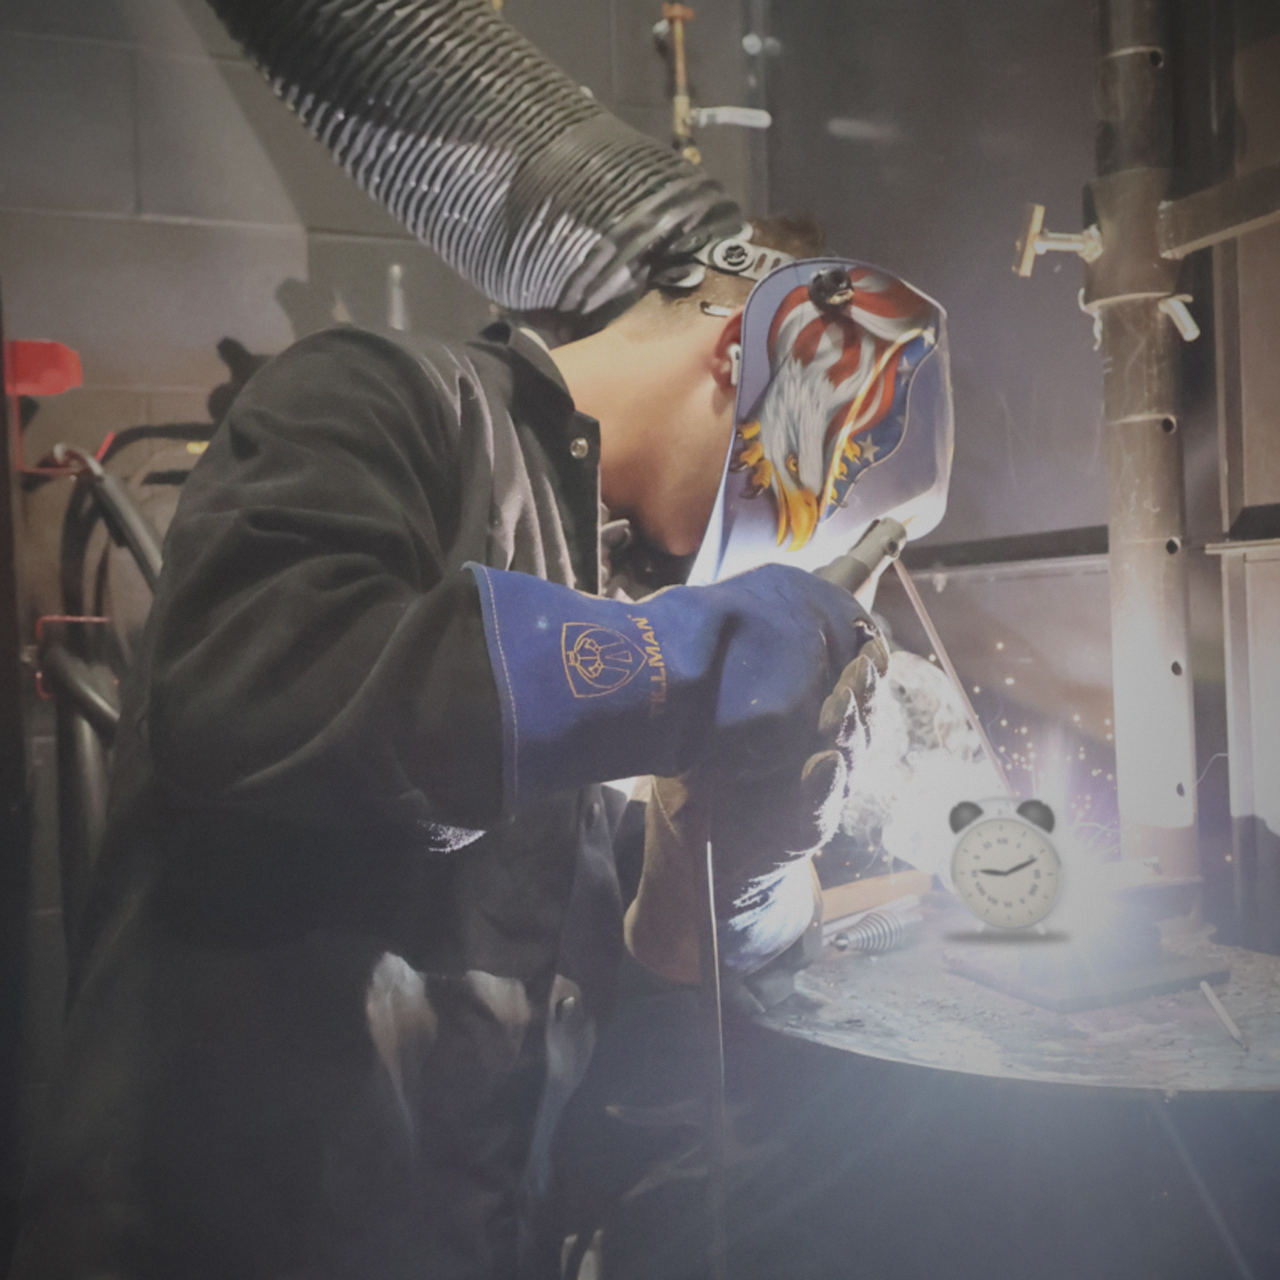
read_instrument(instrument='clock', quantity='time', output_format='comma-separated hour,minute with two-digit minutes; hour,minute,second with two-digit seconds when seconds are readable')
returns 9,11
